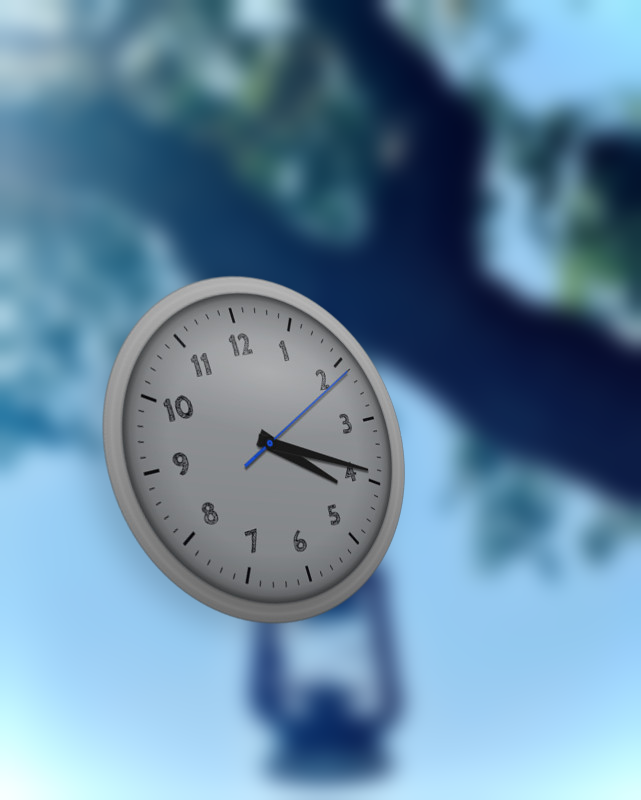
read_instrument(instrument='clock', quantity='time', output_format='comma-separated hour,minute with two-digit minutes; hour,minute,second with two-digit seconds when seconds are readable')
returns 4,19,11
